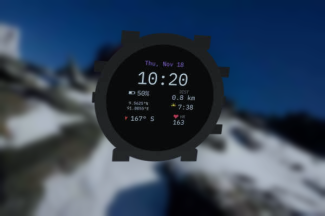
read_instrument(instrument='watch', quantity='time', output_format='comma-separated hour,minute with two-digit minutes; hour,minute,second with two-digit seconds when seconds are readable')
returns 10,20
